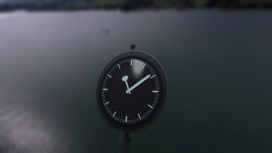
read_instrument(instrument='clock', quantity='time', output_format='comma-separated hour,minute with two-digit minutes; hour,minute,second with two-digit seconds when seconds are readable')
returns 11,09
